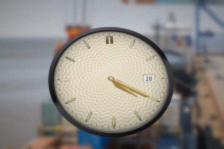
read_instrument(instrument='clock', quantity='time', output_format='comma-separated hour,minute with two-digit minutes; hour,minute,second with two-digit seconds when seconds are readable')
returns 4,20
